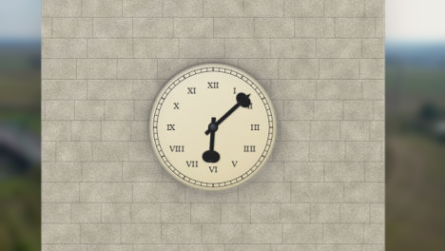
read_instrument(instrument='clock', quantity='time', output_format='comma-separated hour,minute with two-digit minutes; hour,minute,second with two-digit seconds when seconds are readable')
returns 6,08
